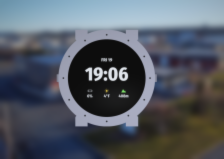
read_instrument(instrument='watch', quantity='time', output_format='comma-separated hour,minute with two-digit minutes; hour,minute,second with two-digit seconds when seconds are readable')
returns 19,06
